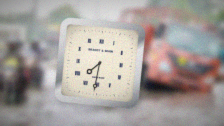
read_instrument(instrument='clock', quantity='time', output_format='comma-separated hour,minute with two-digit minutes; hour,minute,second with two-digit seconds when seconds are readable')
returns 7,31
